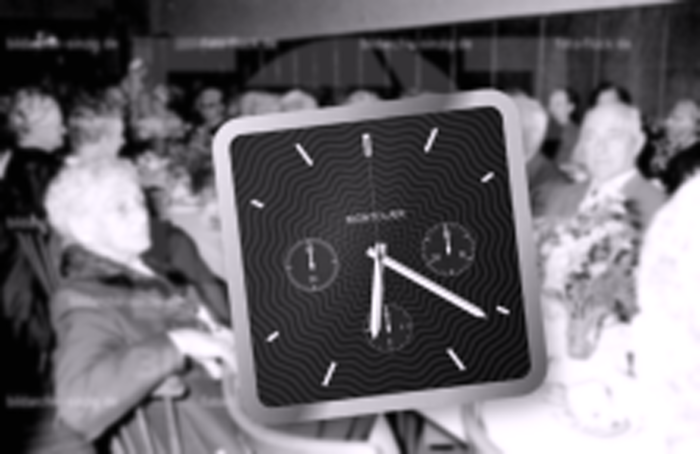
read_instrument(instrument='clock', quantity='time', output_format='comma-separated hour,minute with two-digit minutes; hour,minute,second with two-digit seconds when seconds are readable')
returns 6,21
